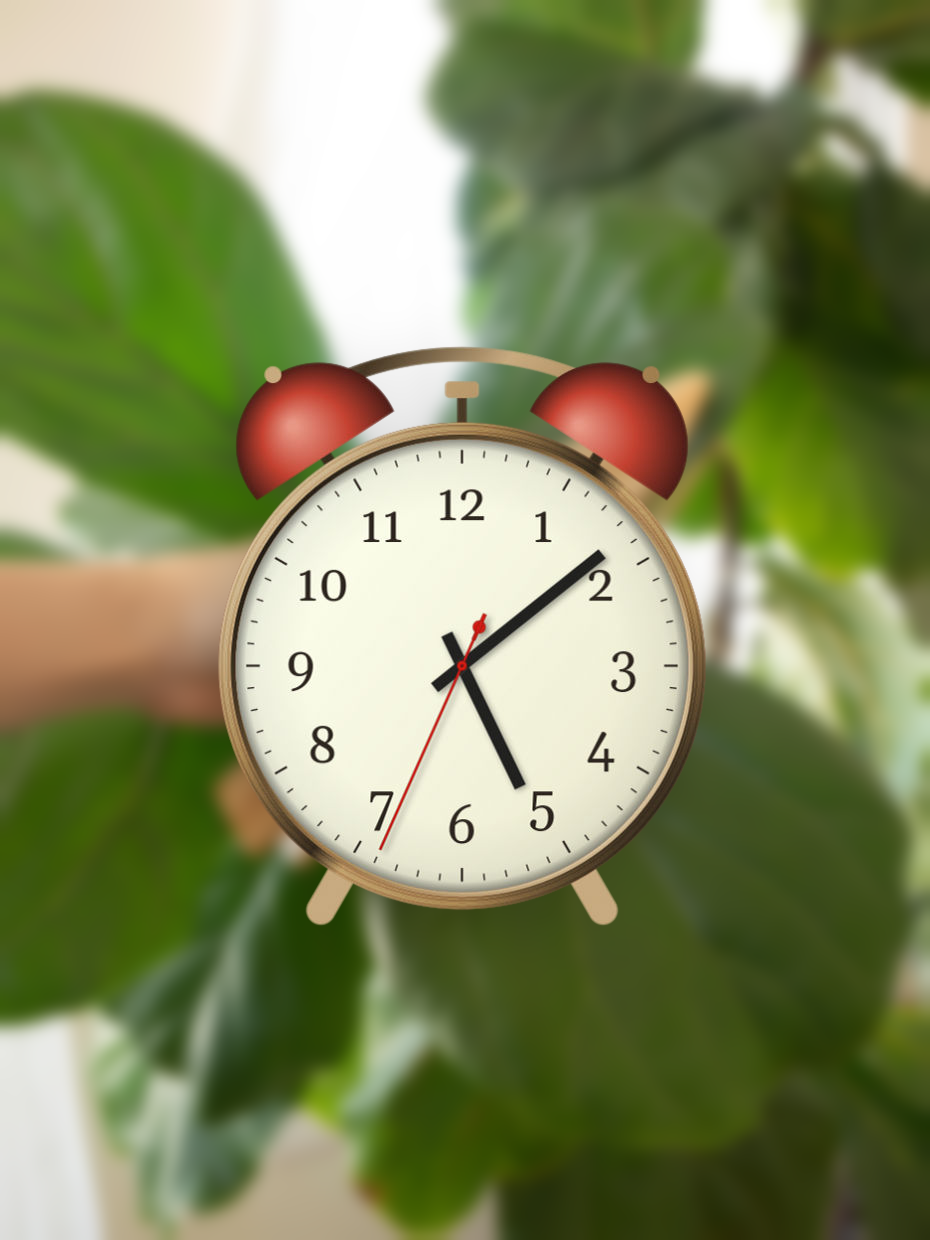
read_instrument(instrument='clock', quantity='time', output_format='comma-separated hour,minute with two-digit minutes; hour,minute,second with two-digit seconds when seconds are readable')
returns 5,08,34
